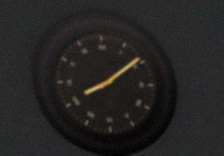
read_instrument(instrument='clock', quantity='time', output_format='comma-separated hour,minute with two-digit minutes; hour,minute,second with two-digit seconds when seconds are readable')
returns 8,09
